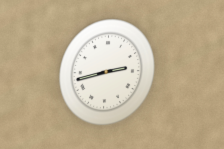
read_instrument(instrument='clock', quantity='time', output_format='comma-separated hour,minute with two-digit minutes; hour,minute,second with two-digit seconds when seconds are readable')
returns 2,43
